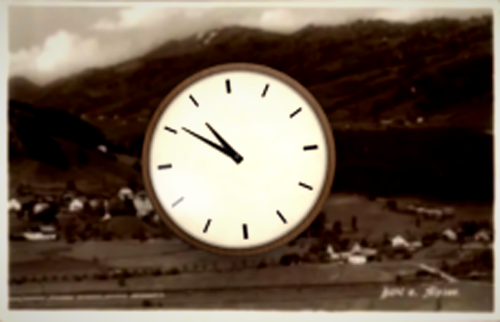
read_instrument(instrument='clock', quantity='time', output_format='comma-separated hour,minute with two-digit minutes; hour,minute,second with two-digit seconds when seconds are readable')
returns 10,51
